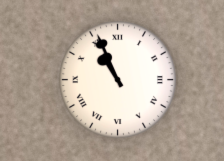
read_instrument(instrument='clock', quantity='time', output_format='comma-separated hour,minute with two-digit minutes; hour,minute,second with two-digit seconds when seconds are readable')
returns 10,56
